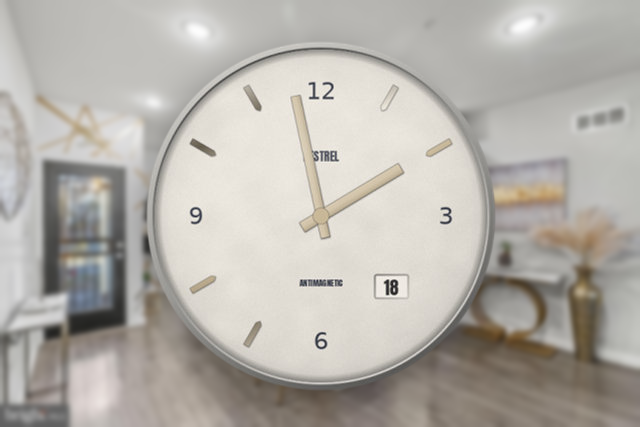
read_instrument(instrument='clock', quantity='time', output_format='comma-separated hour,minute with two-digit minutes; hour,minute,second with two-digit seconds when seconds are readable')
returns 1,58
